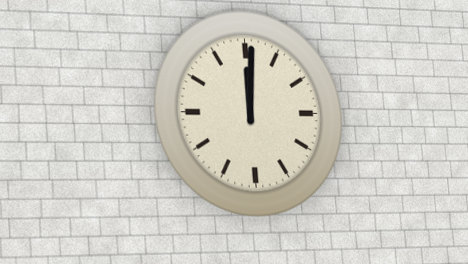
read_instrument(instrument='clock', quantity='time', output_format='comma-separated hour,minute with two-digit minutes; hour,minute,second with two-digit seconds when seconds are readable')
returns 12,01
